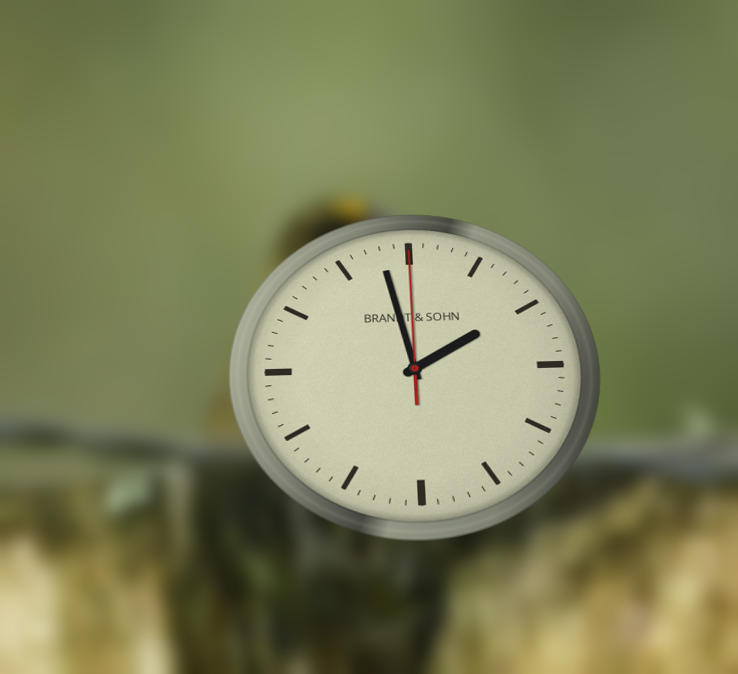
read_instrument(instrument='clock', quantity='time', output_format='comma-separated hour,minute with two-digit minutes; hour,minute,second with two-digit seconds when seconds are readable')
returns 1,58,00
